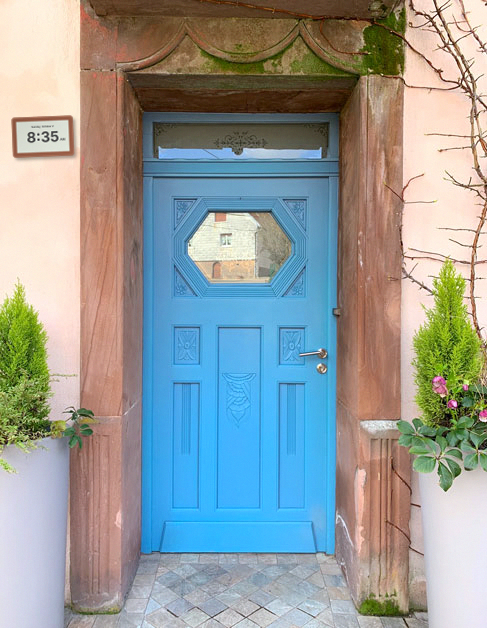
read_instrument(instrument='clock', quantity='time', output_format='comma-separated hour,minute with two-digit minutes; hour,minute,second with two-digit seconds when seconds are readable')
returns 8,35
